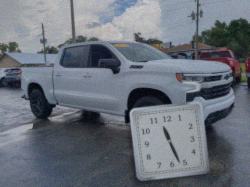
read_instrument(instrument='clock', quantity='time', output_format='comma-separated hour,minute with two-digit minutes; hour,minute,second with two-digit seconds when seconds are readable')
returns 11,27
